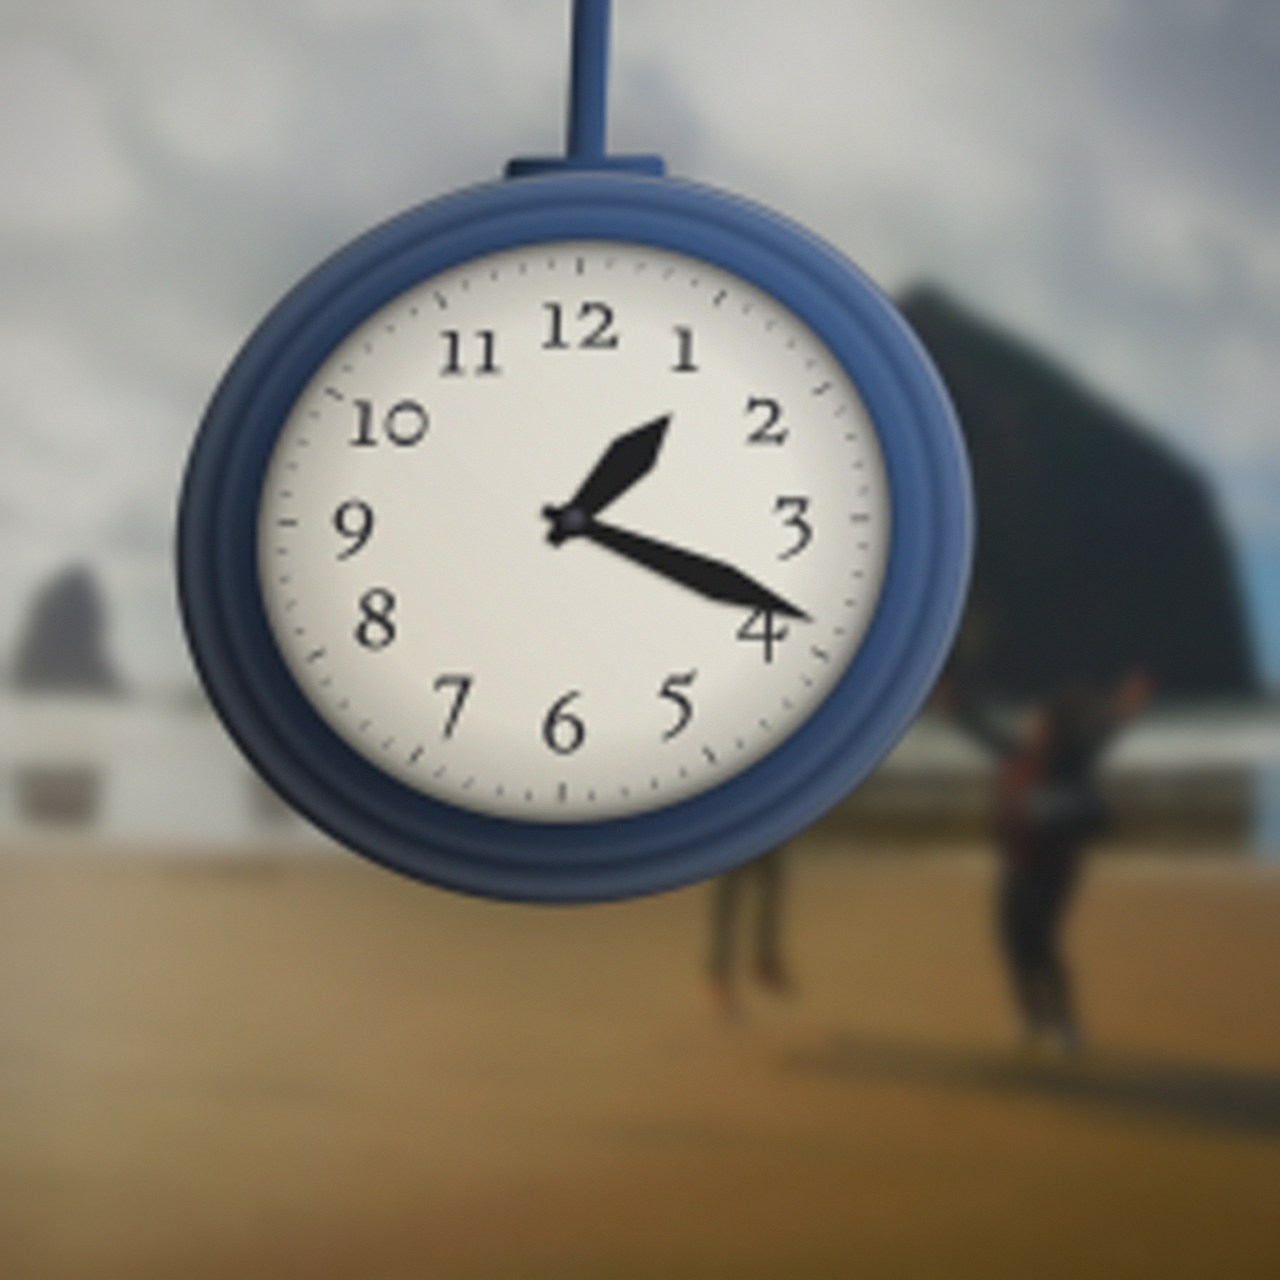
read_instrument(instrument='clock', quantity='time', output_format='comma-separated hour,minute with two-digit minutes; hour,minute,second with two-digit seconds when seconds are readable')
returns 1,19
